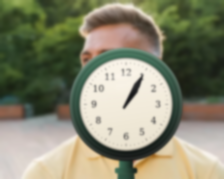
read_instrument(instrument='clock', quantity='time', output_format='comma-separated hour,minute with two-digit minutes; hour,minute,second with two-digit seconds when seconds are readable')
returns 1,05
